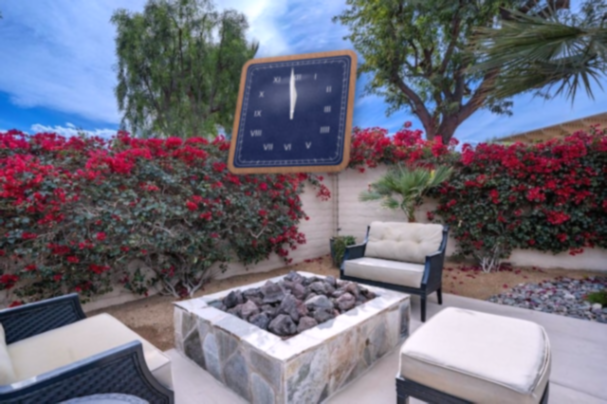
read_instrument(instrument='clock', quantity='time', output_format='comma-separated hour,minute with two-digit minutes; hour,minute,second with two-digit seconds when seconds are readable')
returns 11,59
